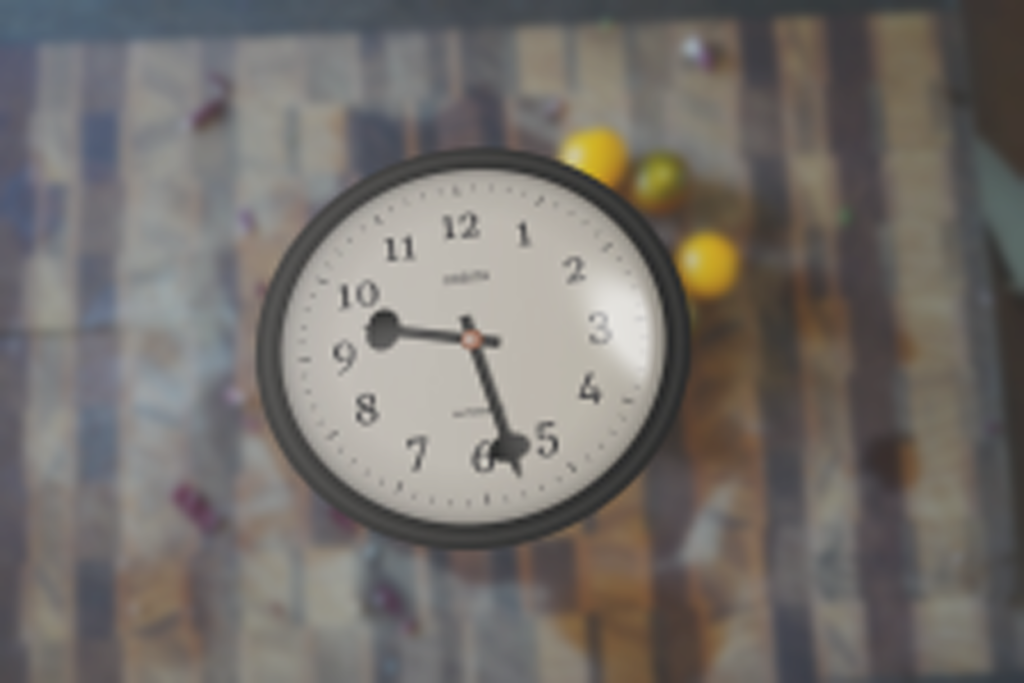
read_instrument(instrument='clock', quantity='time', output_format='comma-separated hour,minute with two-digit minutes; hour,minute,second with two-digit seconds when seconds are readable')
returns 9,28
